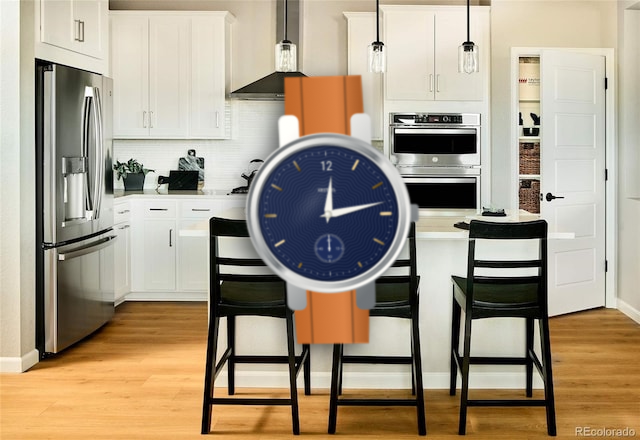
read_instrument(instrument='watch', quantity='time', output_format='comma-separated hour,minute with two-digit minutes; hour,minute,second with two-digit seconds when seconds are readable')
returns 12,13
